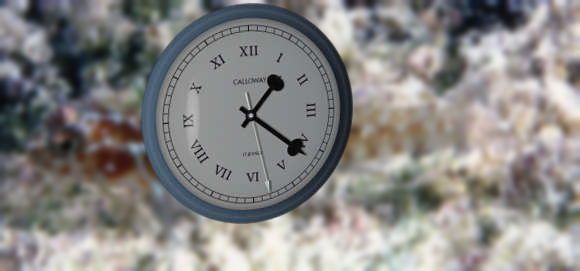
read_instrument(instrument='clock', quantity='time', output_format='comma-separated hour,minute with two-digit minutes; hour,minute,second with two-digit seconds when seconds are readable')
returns 1,21,28
